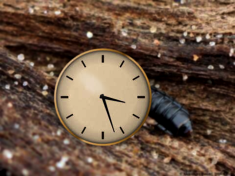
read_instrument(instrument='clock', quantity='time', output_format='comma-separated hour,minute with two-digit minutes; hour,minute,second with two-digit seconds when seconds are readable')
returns 3,27
